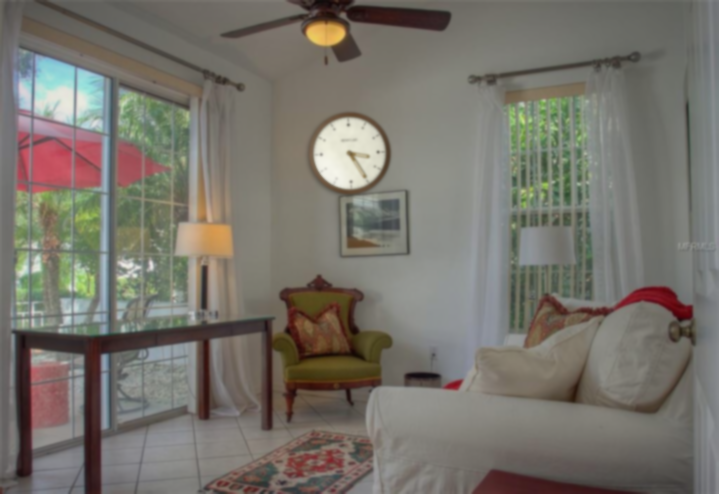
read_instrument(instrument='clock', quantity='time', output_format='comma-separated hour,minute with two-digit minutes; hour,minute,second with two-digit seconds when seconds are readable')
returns 3,25
